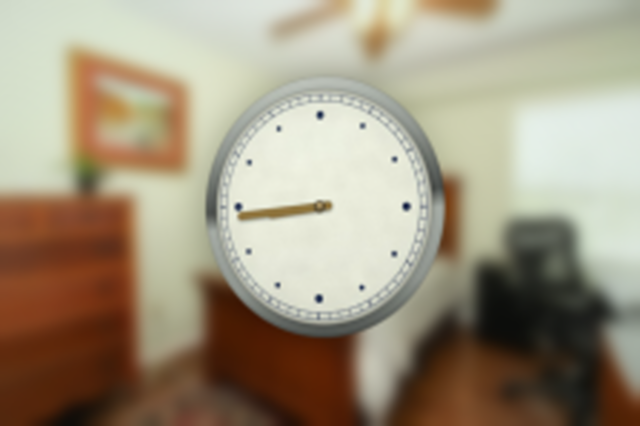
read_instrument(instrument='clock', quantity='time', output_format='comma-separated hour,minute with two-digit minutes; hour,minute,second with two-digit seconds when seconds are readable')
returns 8,44
